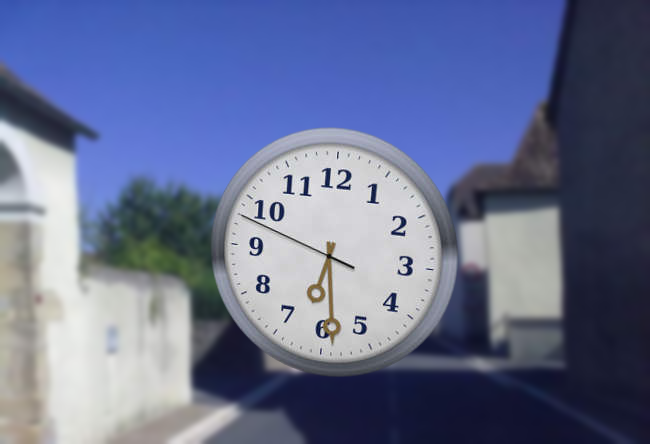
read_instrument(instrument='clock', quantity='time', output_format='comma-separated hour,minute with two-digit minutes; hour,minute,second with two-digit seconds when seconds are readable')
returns 6,28,48
